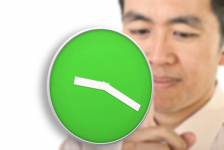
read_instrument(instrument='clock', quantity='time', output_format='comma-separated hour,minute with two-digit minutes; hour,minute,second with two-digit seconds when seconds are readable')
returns 9,20
